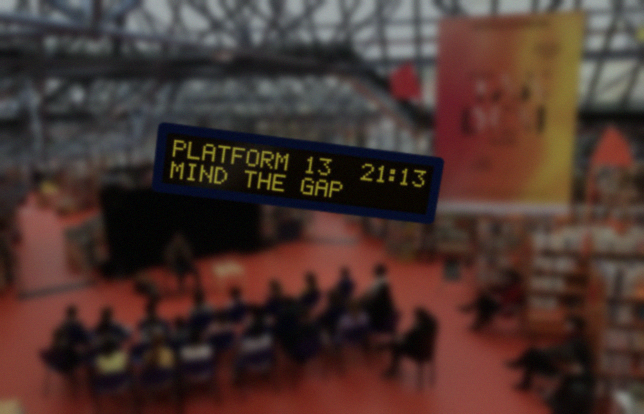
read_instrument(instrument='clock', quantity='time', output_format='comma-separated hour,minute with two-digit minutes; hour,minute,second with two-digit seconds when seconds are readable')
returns 21,13
